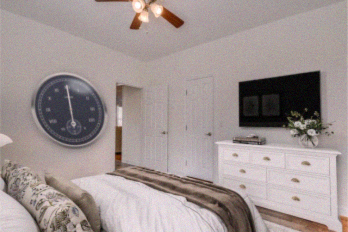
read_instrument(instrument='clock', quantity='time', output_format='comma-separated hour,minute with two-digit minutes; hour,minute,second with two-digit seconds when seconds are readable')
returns 6,00
